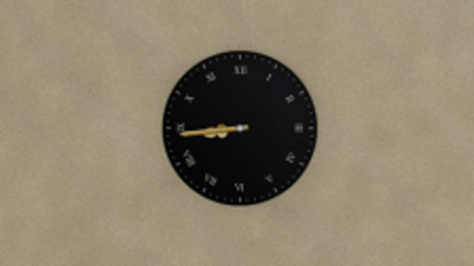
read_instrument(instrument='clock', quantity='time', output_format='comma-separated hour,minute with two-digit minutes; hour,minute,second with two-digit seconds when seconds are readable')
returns 8,44
